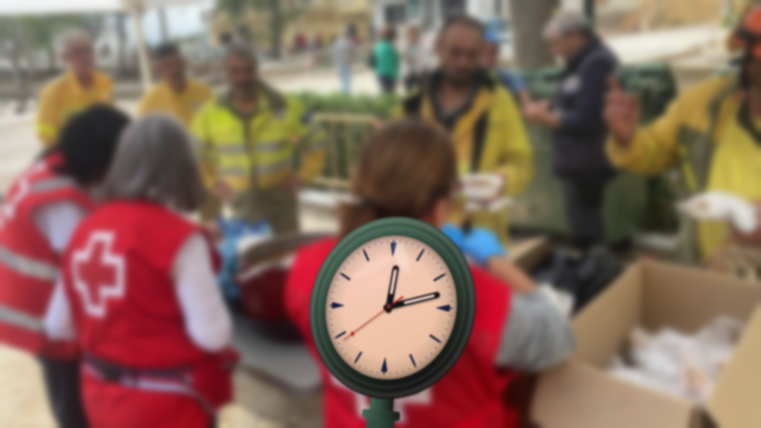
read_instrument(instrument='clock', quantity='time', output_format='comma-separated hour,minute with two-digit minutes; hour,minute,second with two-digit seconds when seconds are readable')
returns 12,12,39
